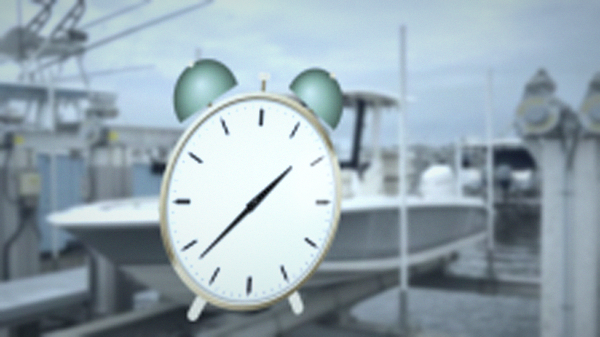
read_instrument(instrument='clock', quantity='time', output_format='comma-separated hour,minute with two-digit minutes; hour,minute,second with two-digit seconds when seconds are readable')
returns 1,38
